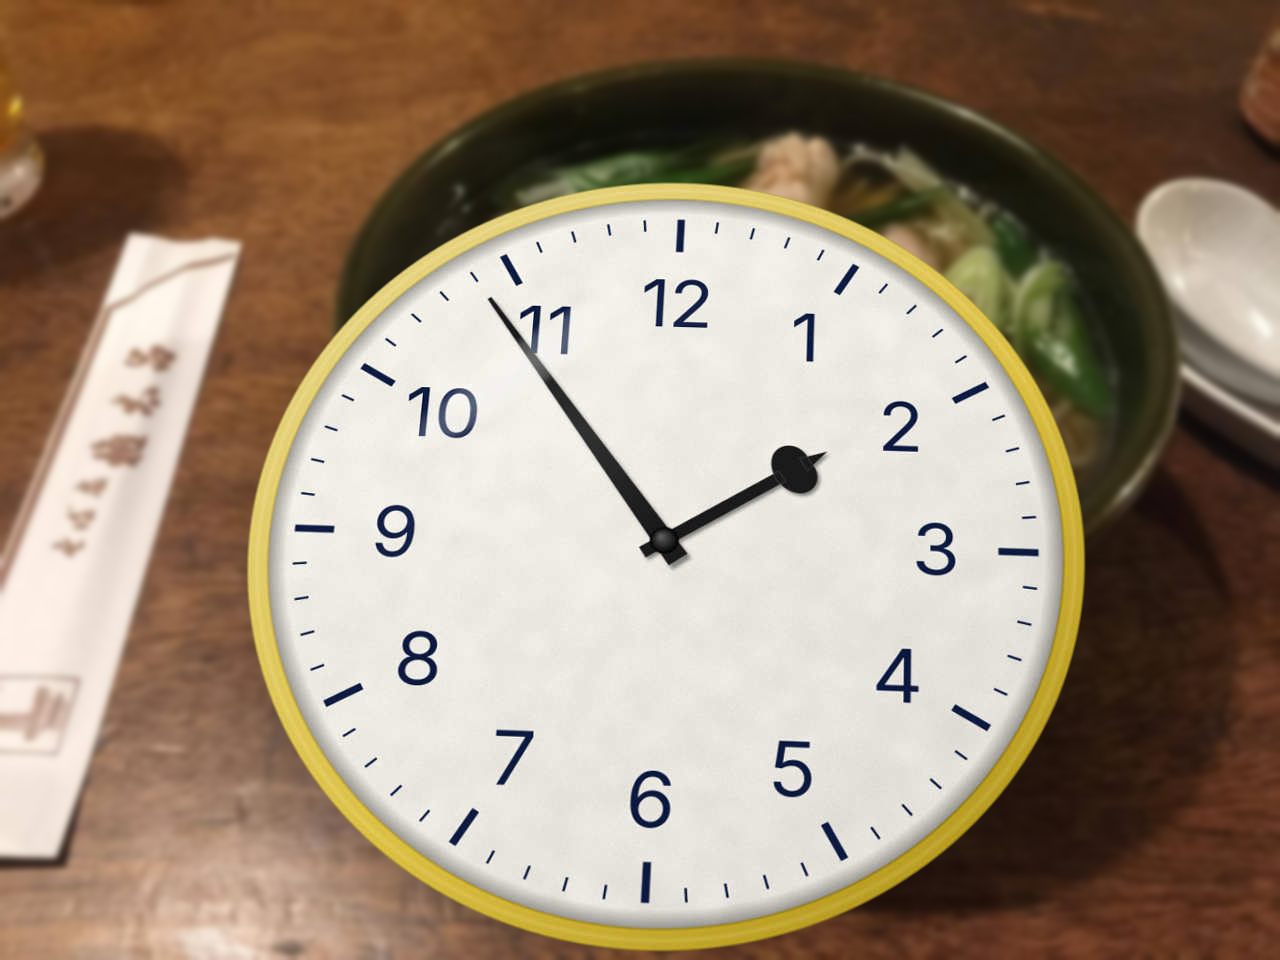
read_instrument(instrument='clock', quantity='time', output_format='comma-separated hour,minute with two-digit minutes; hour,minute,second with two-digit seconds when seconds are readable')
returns 1,54
